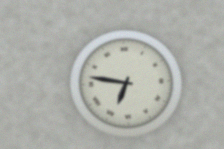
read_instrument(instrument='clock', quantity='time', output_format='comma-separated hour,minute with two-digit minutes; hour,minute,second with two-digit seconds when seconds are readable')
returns 6,47
